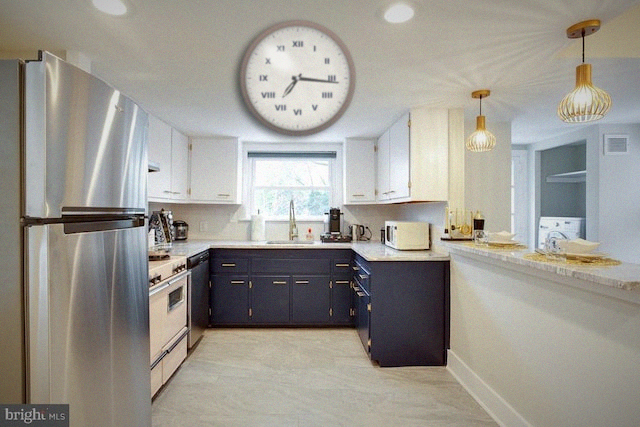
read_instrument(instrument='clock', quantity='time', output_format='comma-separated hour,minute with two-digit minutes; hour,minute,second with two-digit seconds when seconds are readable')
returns 7,16
